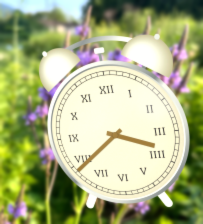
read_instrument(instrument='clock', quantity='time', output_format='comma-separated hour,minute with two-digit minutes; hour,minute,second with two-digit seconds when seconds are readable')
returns 3,39
